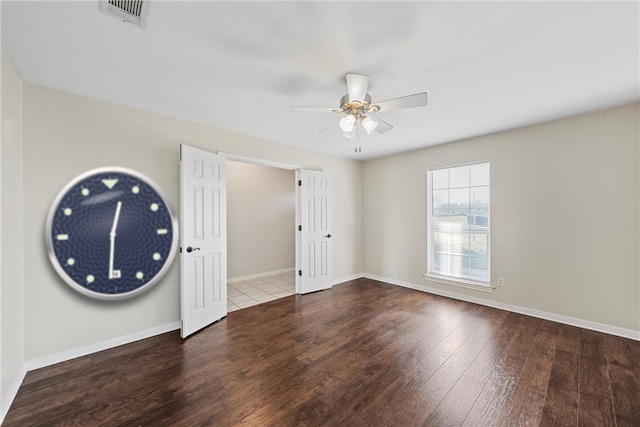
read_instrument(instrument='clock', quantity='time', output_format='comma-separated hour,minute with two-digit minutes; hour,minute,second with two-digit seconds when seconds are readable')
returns 12,31
